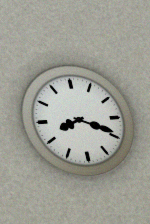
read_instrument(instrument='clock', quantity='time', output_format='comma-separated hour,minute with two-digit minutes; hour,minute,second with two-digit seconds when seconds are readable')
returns 8,19
